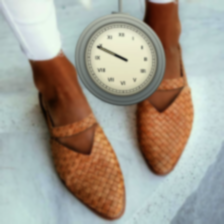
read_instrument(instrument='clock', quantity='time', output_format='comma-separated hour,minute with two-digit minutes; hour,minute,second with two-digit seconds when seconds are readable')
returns 9,49
